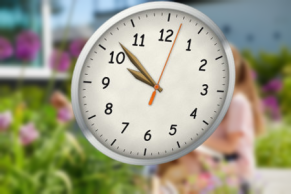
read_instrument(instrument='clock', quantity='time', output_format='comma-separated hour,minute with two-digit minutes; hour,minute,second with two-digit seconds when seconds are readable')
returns 9,52,02
